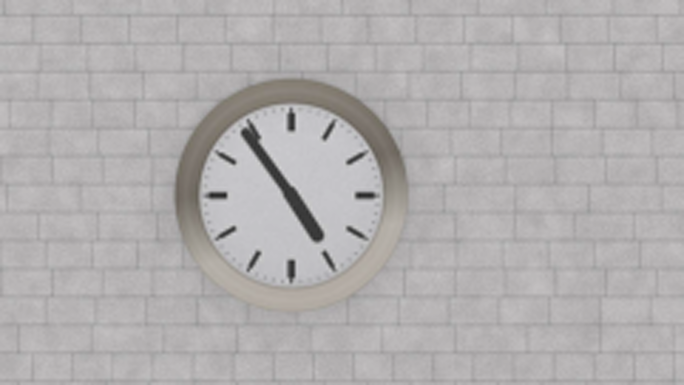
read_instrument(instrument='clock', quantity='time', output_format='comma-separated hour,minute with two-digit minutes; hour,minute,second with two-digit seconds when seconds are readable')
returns 4,54
